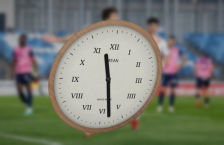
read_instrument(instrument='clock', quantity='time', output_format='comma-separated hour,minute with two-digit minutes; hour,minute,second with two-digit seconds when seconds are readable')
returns 11,28
